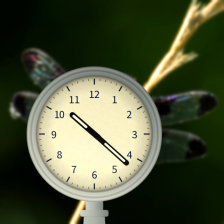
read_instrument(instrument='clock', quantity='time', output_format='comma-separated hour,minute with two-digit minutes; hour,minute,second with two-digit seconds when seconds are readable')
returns 10,22
